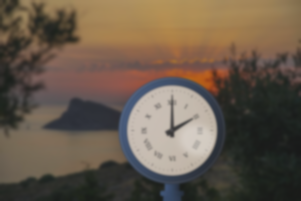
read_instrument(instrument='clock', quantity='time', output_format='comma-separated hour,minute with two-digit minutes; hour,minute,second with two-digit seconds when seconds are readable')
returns 2,00
